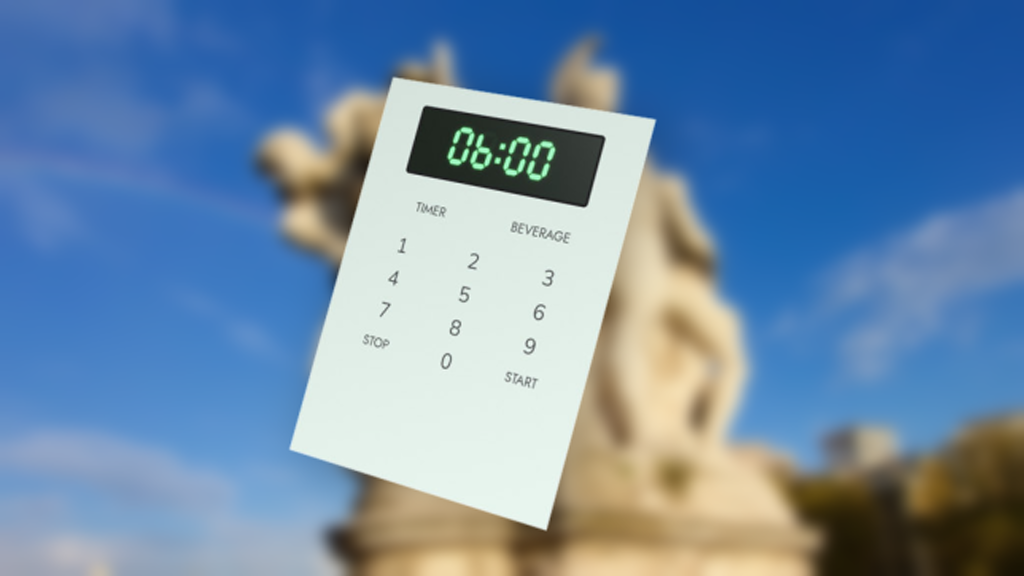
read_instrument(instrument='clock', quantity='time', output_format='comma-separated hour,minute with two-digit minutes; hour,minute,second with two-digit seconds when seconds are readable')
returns 6,00
